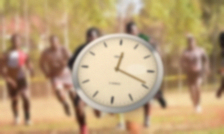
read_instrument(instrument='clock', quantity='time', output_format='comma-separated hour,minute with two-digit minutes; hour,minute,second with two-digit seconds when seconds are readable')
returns 12,19
